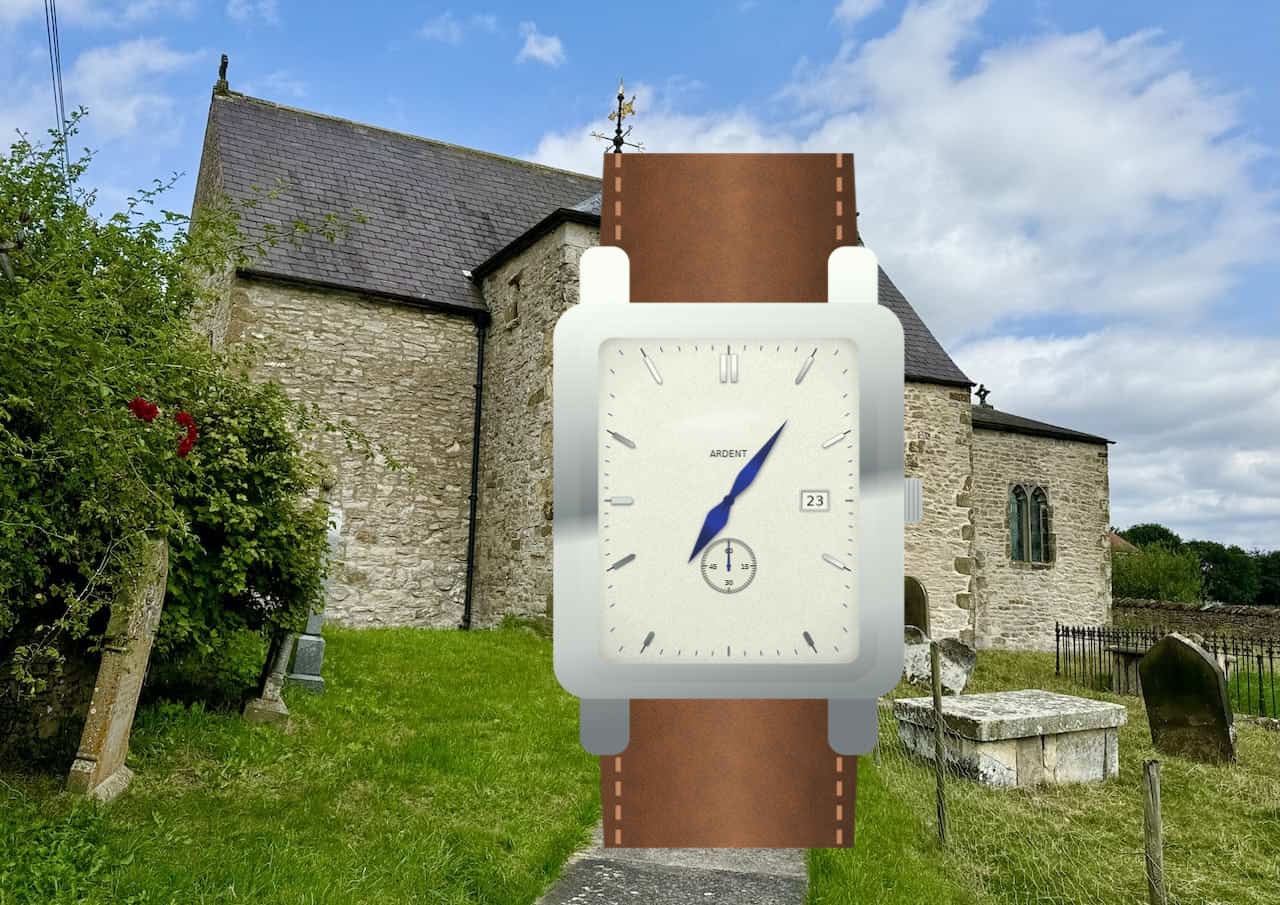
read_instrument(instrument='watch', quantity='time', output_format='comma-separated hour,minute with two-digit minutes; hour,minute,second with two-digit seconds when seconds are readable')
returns 7,06
